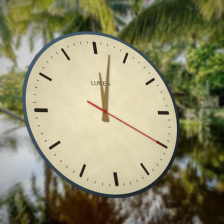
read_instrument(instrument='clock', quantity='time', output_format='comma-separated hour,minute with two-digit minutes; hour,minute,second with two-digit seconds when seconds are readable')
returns 12,02,20
